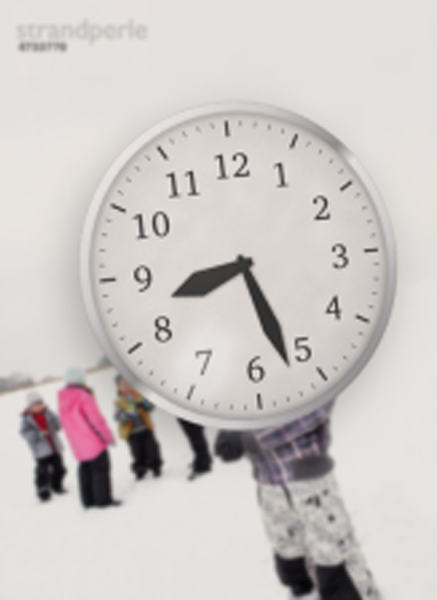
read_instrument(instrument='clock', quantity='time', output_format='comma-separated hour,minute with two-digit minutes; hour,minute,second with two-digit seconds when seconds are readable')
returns 8,27
